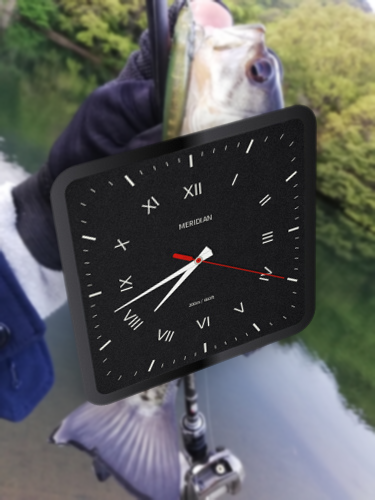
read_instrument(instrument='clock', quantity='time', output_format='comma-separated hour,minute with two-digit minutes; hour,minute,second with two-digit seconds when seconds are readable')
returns 7,42,20
